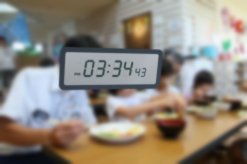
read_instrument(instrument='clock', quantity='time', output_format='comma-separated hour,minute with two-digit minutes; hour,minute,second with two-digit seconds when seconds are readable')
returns 3,34,43
